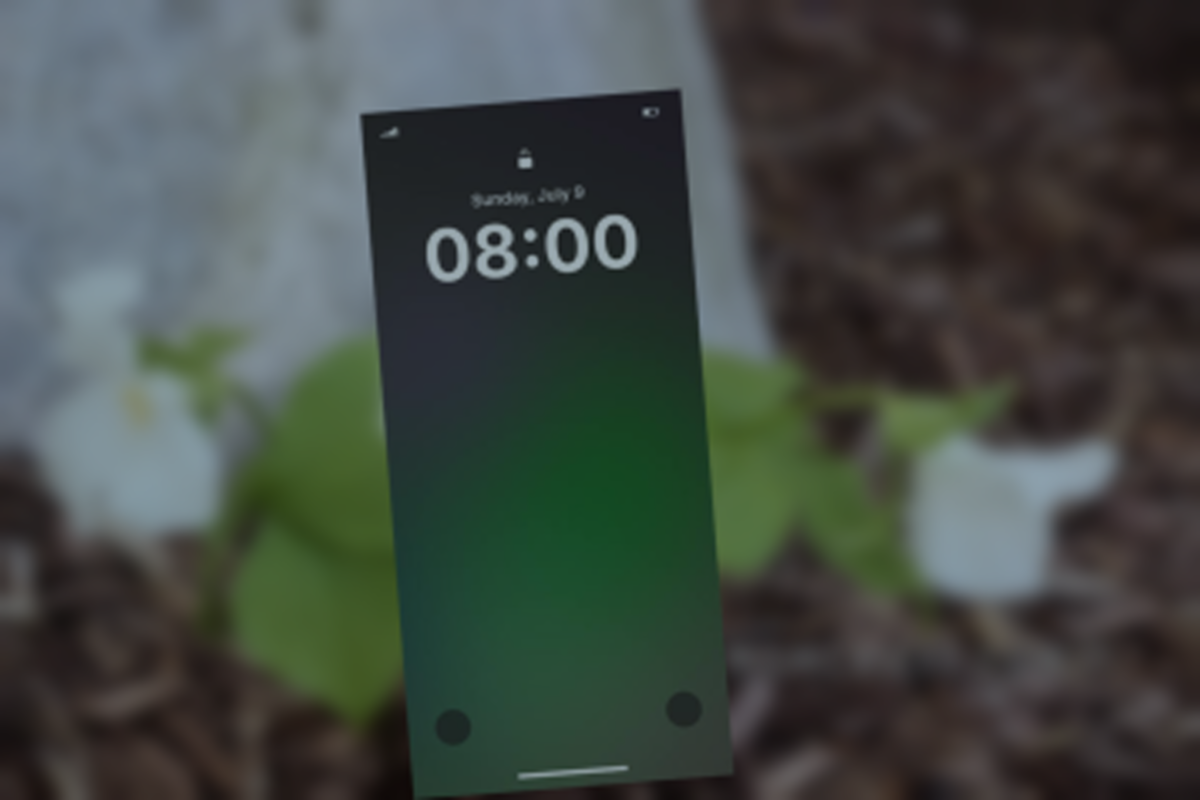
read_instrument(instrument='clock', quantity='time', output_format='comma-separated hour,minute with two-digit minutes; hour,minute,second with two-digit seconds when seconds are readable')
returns 8,00
